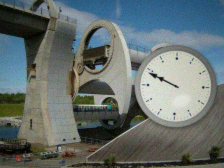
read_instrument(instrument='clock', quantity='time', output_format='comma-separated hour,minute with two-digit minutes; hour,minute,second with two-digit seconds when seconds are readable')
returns 9,49
